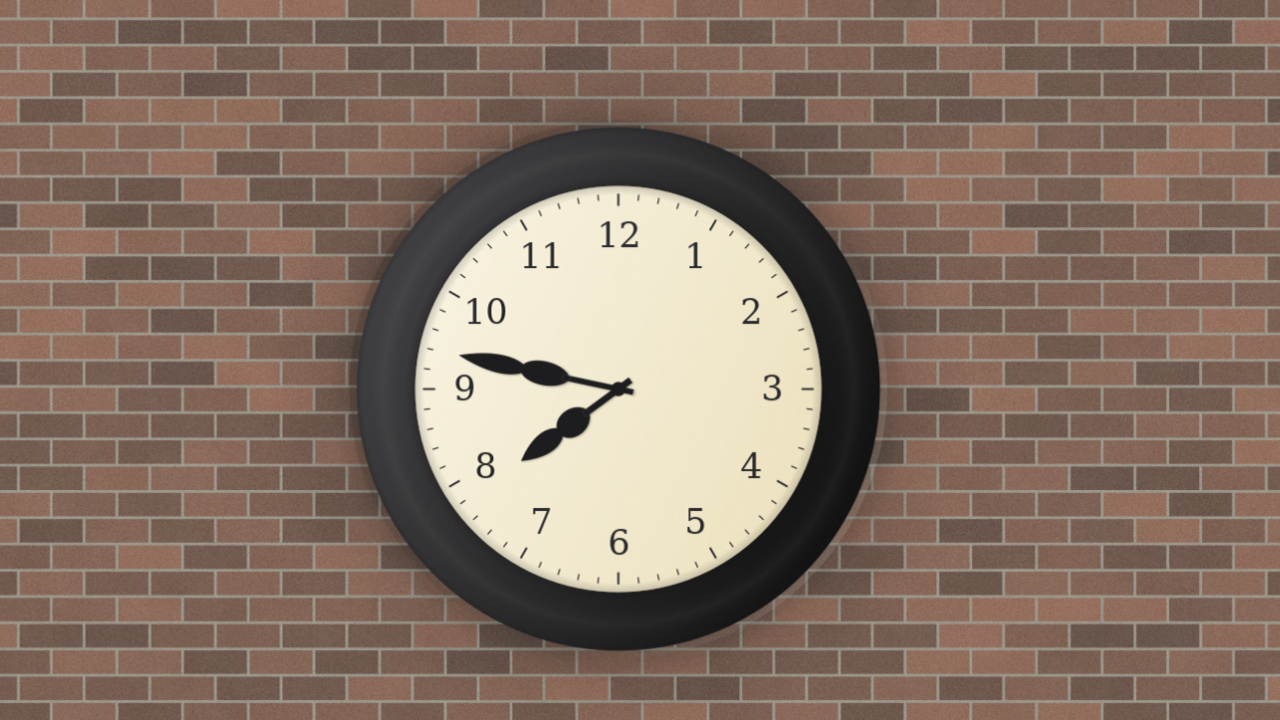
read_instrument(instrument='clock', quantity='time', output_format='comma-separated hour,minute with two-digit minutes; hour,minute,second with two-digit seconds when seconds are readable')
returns 7,47
